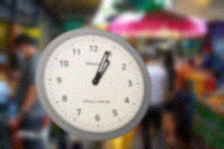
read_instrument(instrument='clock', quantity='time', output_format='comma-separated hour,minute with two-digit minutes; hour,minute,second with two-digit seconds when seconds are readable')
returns 1,04
